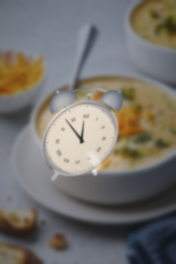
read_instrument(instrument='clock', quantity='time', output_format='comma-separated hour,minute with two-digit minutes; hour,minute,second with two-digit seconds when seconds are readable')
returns 11,53
